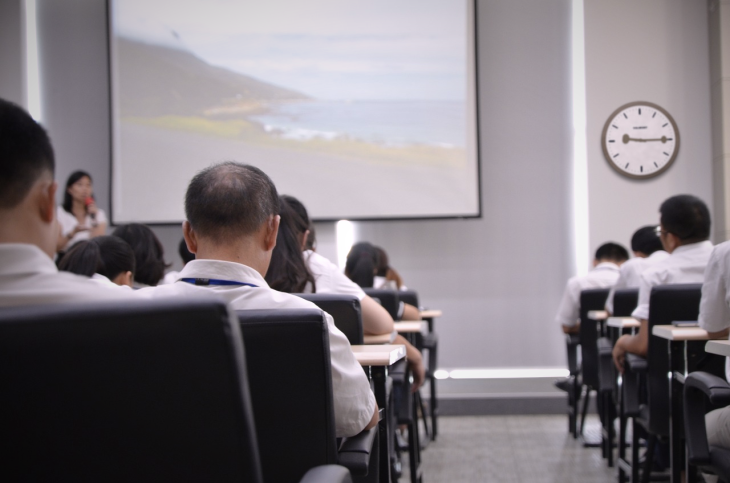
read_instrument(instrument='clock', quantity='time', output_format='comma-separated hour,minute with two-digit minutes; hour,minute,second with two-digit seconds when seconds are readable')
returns 9,15
